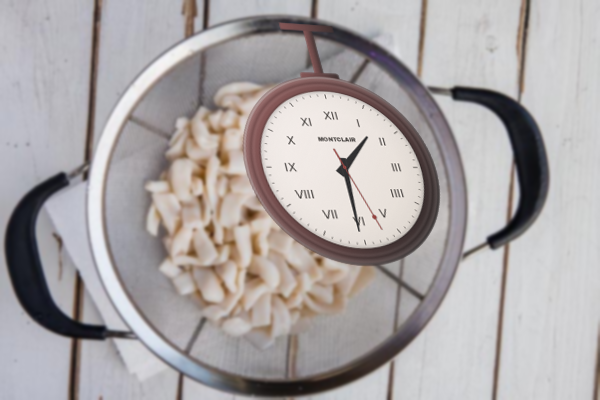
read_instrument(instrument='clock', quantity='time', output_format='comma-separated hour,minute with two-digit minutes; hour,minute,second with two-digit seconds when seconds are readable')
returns 1,30,27
